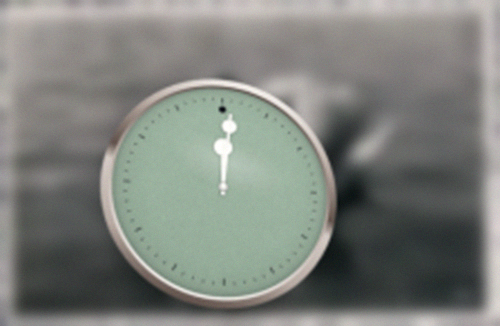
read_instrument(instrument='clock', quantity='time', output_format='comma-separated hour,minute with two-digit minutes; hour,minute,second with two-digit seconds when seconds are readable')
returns 12,01
